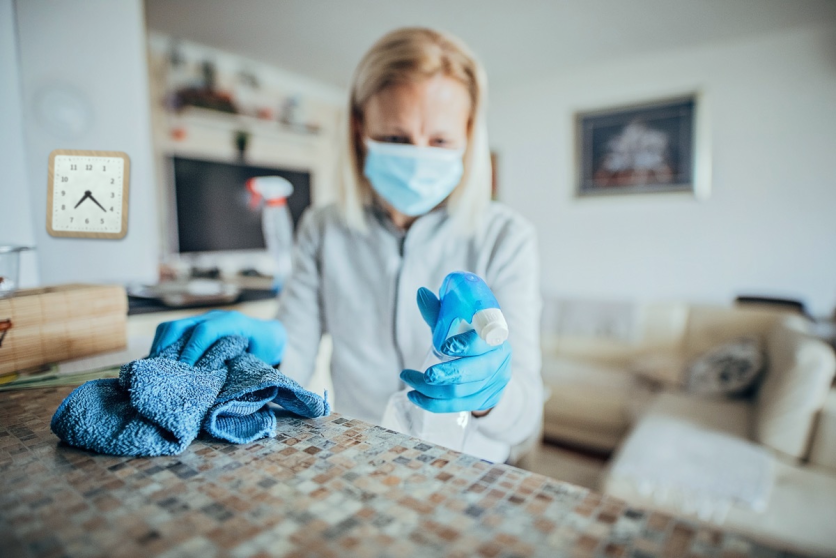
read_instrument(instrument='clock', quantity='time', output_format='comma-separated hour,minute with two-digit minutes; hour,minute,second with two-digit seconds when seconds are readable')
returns 7,22
